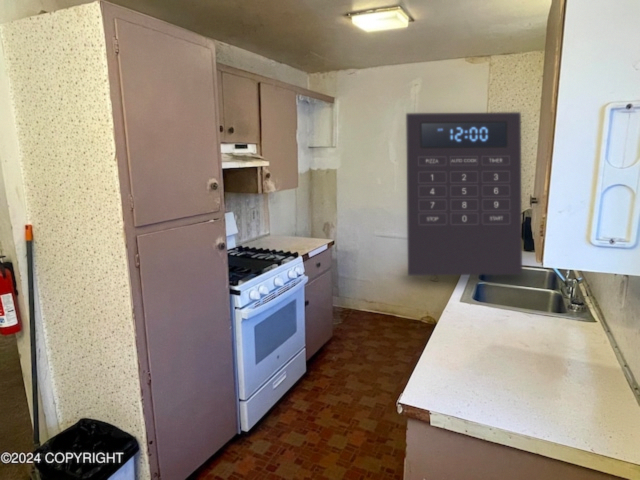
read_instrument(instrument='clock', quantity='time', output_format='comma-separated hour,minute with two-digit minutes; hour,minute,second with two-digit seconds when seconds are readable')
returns 12,00
